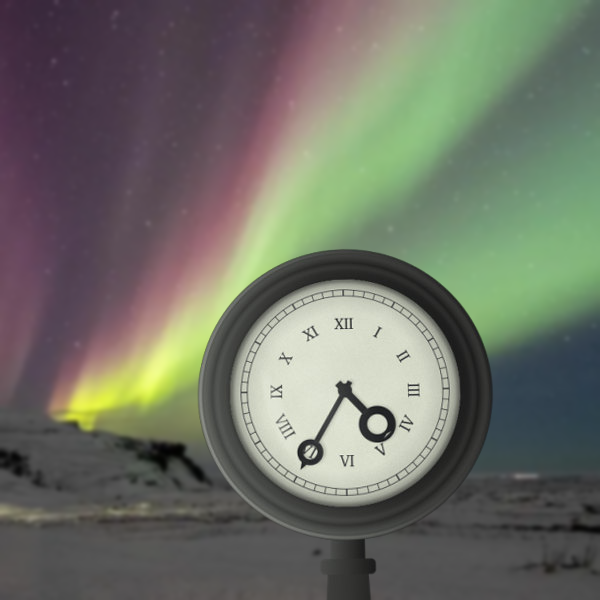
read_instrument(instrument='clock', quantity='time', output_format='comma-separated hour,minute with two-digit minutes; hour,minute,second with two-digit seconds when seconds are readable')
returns 4,35
